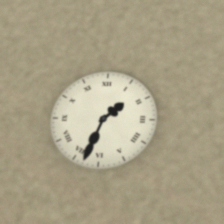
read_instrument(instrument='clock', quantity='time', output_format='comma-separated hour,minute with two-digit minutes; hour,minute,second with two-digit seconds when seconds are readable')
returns 1,33
